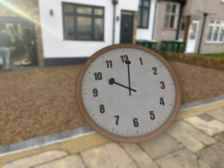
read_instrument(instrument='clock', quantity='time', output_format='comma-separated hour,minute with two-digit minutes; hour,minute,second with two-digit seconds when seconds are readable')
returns 10,01
